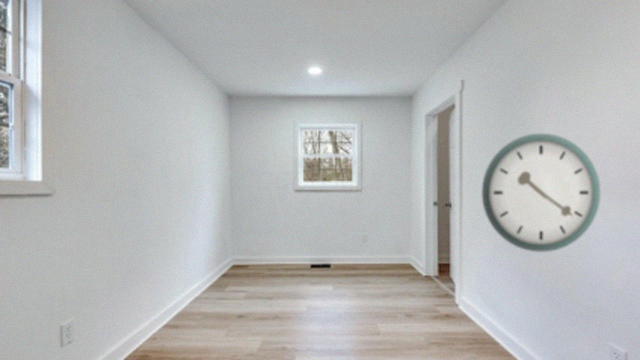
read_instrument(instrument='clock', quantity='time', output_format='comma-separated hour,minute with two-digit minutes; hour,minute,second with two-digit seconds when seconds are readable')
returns 10,21
